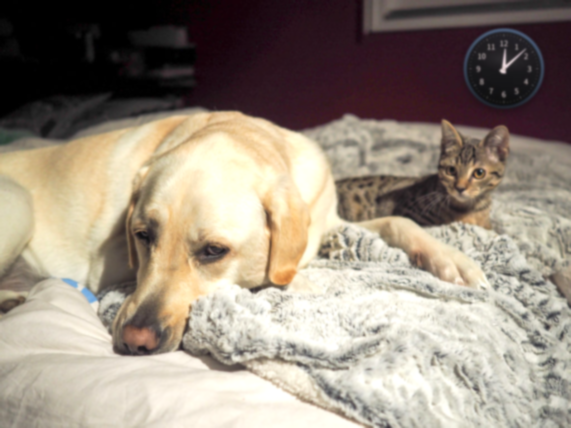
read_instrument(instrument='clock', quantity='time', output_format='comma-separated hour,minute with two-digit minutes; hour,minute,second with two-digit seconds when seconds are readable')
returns 12,08
